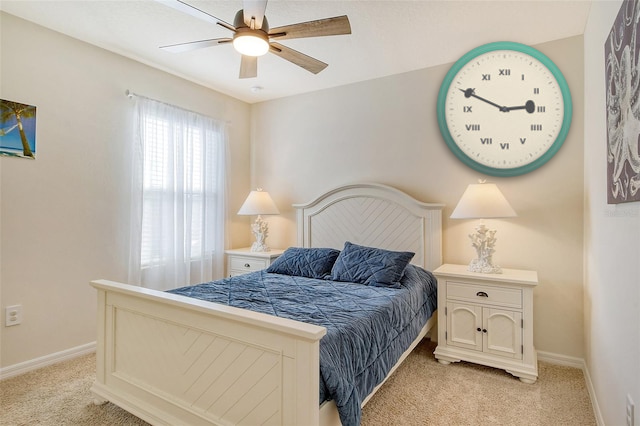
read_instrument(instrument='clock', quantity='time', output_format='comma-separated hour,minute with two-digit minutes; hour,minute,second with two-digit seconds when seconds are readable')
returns 2,49
